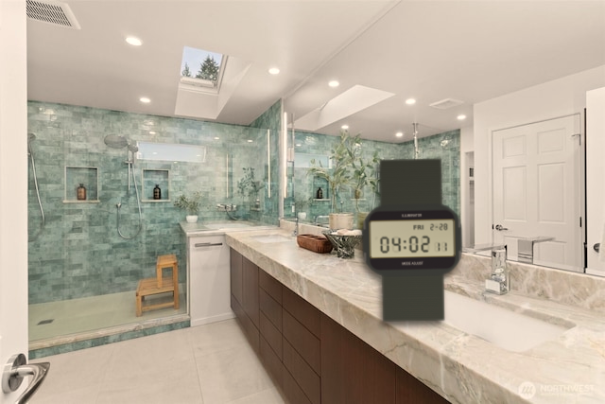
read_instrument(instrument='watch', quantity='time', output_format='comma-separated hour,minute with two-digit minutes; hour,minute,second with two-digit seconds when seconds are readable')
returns 4,02,11
